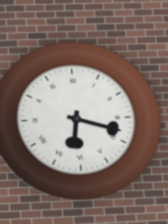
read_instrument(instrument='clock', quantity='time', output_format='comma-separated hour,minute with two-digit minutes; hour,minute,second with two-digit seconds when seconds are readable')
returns 6,18
